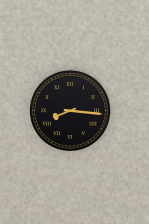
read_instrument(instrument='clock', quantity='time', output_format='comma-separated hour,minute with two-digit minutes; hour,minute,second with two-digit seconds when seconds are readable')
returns 8,16
